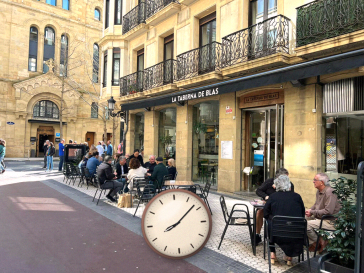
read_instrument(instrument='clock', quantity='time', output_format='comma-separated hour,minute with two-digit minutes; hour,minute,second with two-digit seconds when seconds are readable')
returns 8,08
